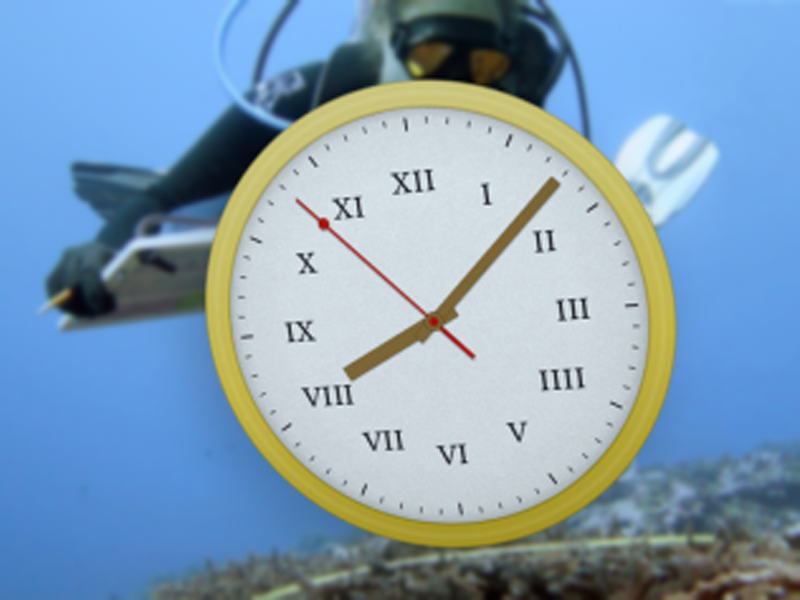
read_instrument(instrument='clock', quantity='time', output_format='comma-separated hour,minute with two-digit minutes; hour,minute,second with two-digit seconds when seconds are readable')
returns 8,07,53
